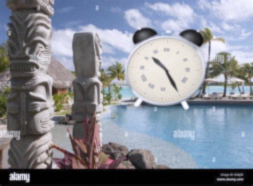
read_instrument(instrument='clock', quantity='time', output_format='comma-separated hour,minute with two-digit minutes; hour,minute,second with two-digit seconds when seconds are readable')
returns 10,25
